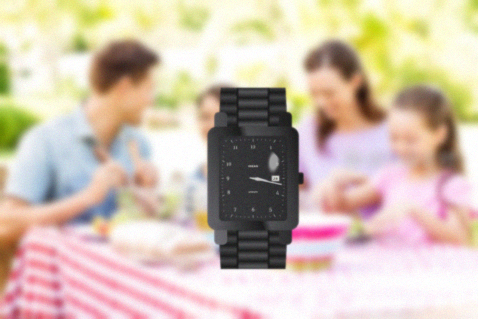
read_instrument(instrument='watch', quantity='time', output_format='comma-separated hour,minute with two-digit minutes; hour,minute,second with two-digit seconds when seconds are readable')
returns 3,17
